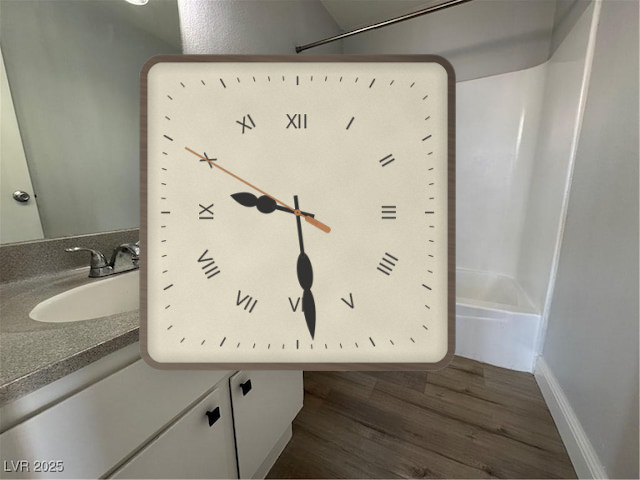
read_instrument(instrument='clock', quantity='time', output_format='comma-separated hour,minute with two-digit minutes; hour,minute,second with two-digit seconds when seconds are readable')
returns 9,28,50
